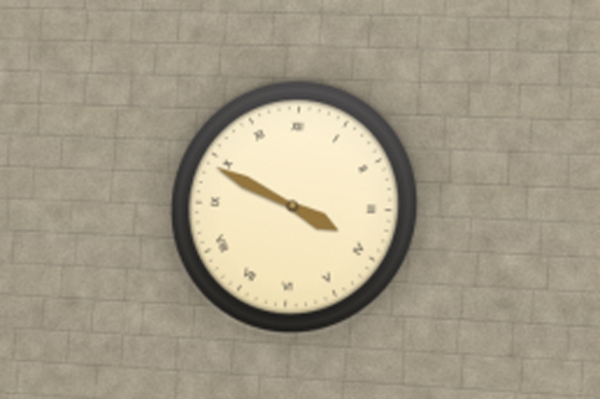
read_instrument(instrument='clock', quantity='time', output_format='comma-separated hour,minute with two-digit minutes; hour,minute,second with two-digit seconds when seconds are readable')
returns 3,49
